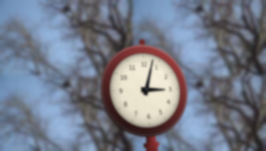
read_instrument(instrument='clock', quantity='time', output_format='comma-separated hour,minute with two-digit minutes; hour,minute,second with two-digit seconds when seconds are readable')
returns 3,03
